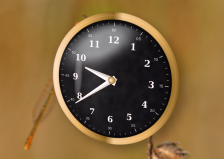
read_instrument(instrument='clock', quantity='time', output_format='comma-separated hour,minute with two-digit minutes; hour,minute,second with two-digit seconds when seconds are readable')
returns 9,39
